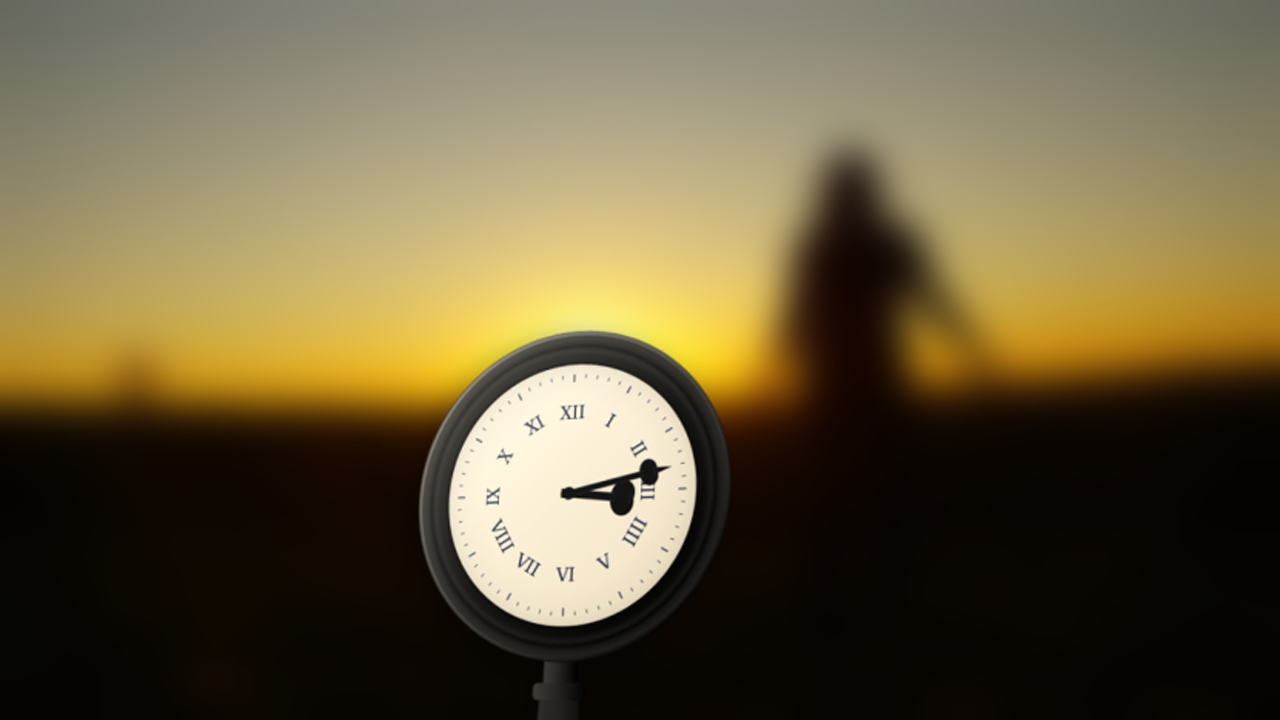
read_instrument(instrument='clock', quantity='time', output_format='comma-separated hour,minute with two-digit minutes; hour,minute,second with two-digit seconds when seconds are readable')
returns 3,13
